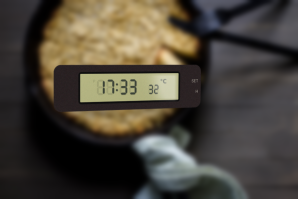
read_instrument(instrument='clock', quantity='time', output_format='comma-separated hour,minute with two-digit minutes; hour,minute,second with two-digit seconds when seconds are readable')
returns 17,33
